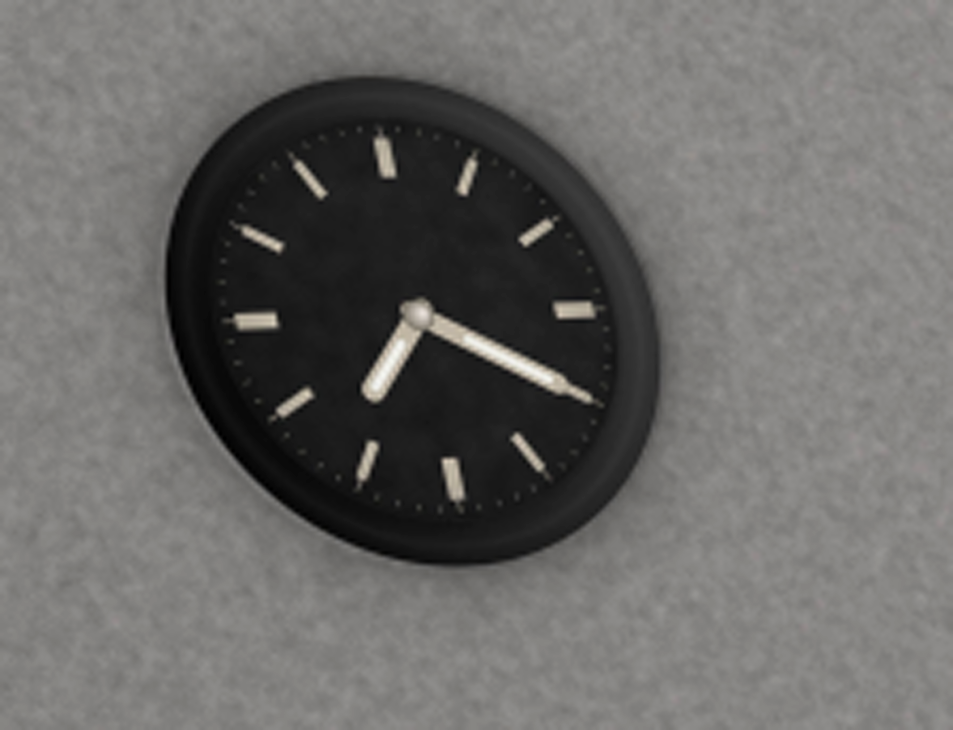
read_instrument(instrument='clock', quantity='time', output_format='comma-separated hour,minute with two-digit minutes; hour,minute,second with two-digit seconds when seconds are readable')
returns 7,20
